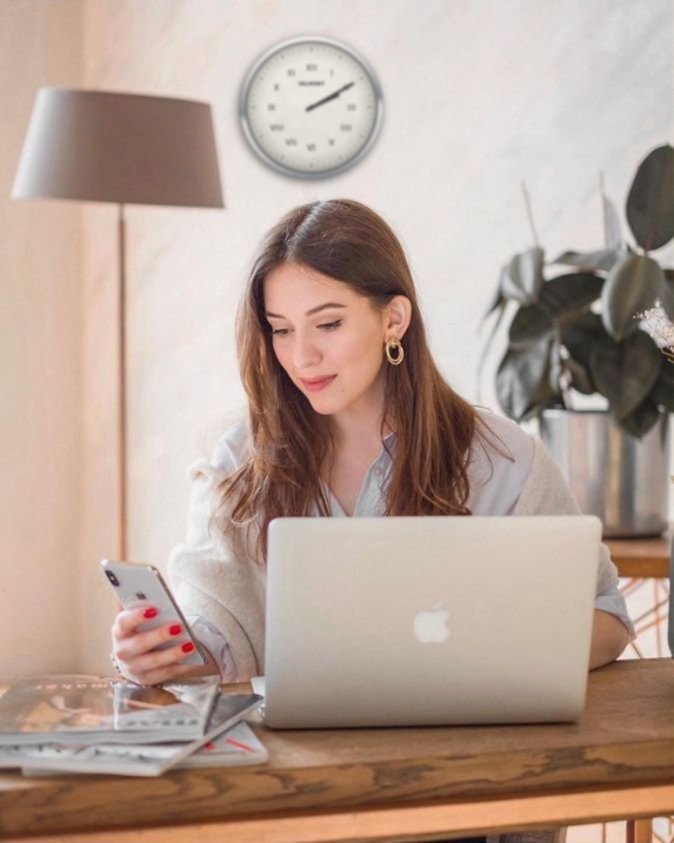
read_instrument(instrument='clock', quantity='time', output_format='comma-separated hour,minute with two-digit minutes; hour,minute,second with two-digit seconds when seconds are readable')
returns 2,10
